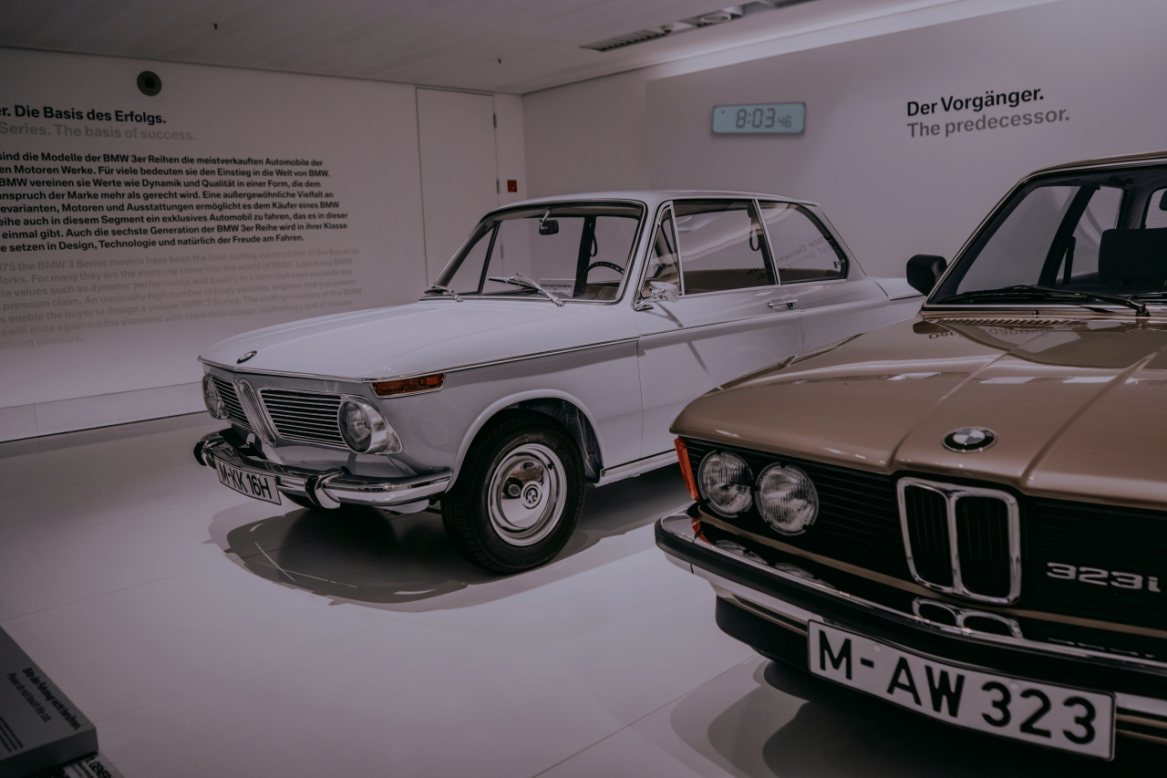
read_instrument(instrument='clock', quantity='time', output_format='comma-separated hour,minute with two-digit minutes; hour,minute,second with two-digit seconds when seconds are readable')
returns 8,03
